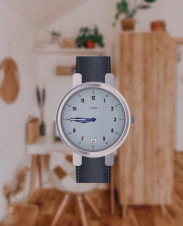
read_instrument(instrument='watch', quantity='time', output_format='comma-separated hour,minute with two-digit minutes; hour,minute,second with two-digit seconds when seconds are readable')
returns 8,45
